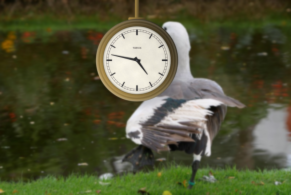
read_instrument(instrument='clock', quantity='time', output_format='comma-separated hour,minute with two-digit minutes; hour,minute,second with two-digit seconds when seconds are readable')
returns 4,47
